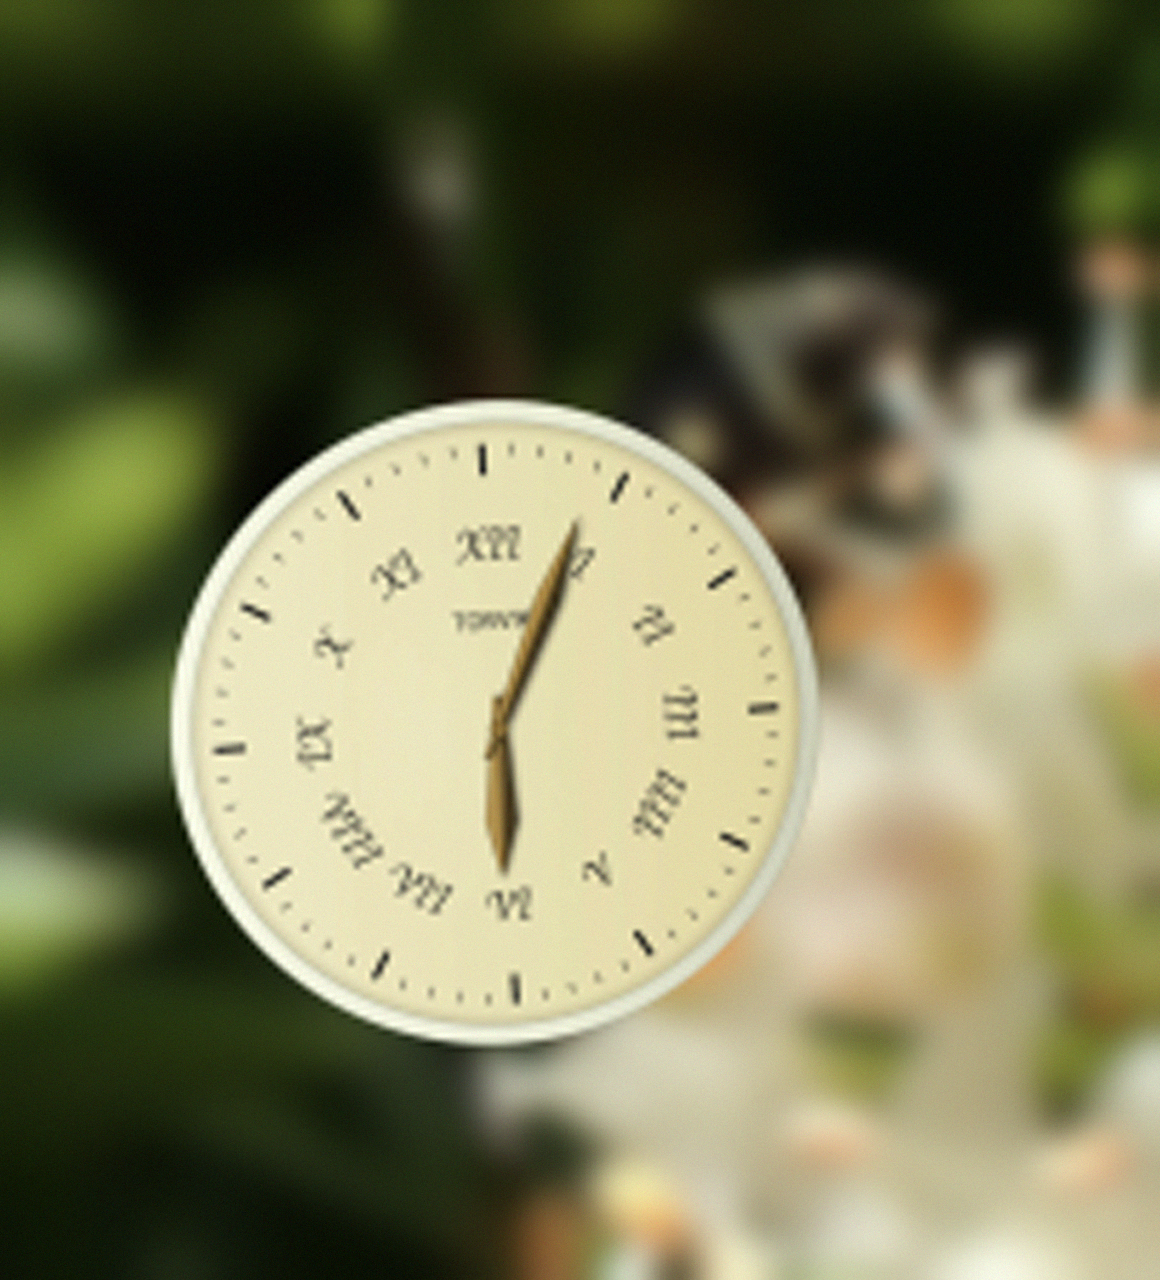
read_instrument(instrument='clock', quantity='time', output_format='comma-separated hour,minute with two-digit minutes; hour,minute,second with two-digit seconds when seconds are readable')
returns 6,04
